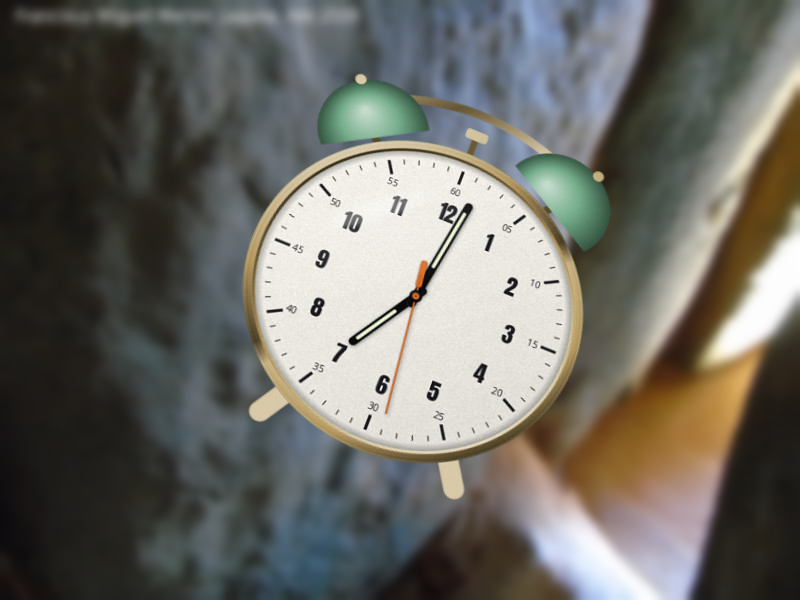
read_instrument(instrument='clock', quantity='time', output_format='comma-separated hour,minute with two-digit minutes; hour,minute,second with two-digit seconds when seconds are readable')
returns 7,01,29
